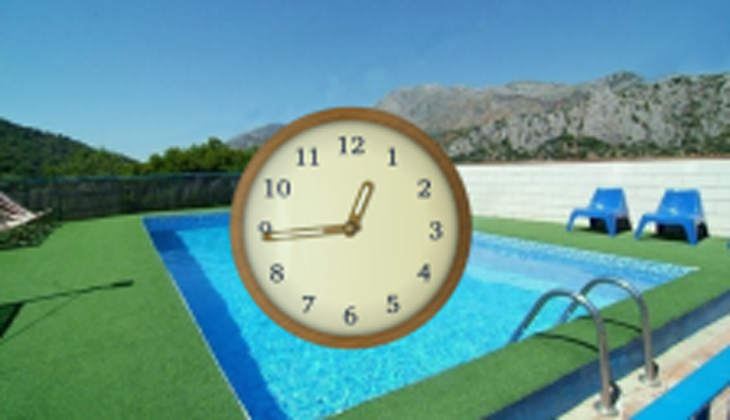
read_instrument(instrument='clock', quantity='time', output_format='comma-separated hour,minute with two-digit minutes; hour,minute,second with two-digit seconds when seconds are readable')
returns 12,44
